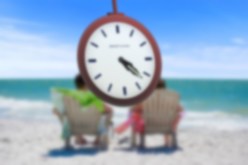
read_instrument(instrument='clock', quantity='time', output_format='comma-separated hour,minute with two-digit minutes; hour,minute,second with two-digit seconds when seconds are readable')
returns 4,22
